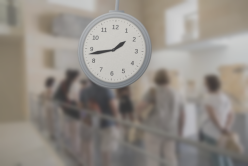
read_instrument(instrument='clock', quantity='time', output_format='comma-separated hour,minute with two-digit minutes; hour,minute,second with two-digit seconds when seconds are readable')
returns 1,43
